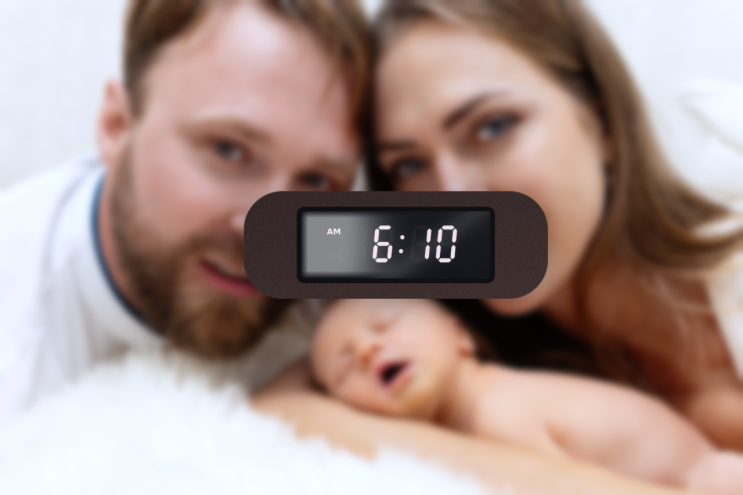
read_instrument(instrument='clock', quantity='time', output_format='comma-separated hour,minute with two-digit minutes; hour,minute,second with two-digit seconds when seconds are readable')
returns 6,10
